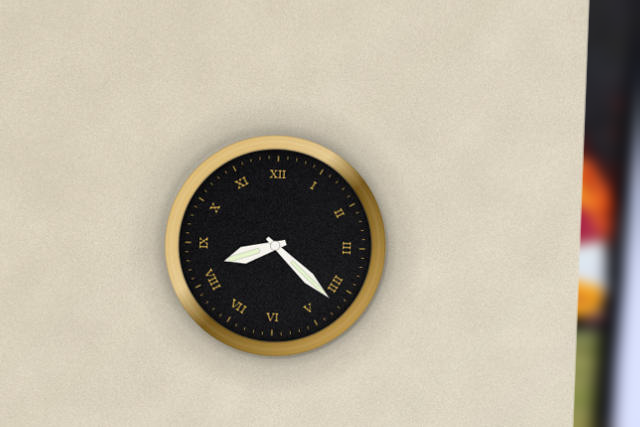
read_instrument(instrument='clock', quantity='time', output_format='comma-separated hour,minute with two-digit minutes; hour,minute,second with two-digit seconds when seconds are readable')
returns 8,22
